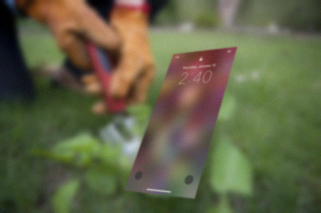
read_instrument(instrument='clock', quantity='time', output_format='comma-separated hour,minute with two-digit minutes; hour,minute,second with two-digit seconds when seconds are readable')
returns 2,40
